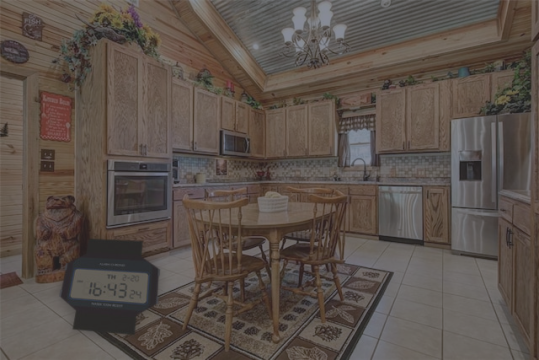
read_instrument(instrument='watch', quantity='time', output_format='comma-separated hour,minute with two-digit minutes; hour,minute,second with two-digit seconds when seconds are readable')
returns 16,43,24
